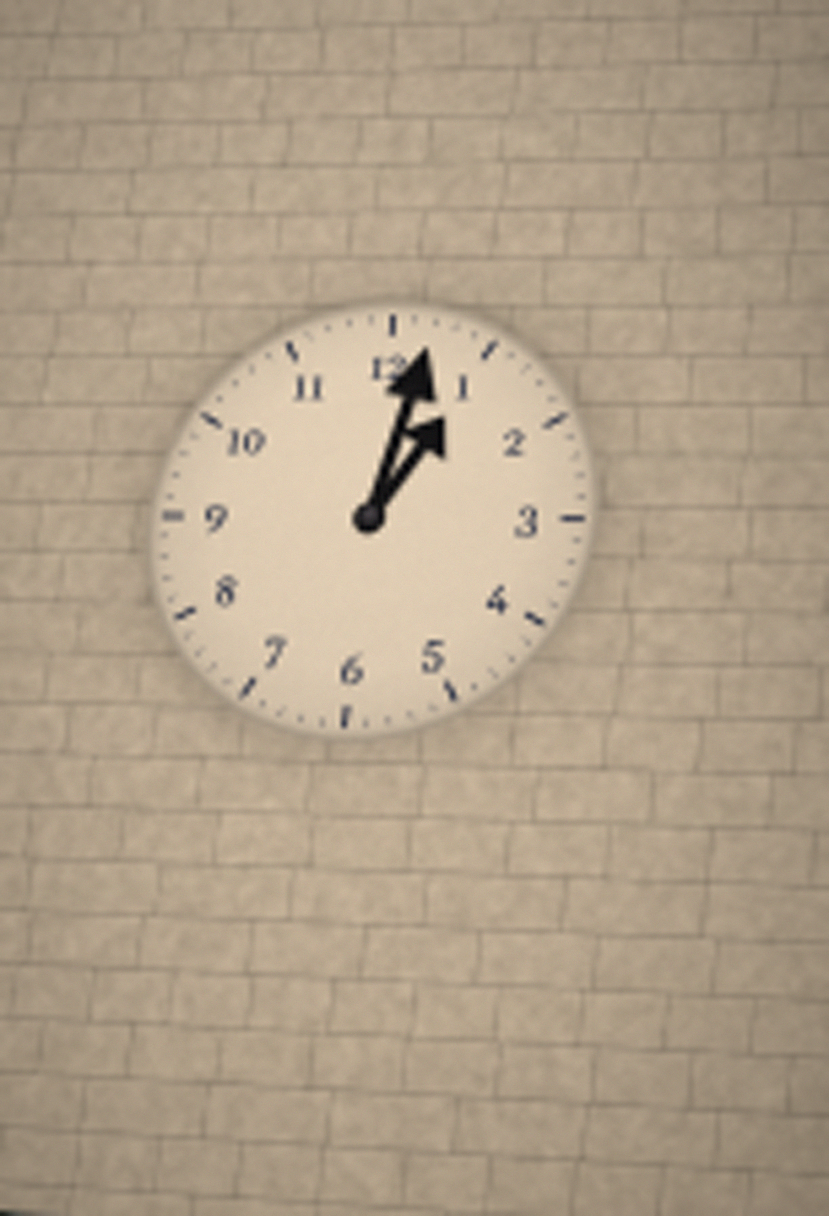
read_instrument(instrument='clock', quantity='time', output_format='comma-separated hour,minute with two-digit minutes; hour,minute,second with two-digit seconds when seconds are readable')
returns 1,02
